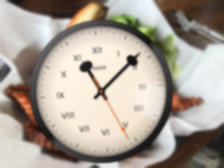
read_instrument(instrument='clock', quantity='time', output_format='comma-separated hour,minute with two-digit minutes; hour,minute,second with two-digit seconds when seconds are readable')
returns 11,08,26
